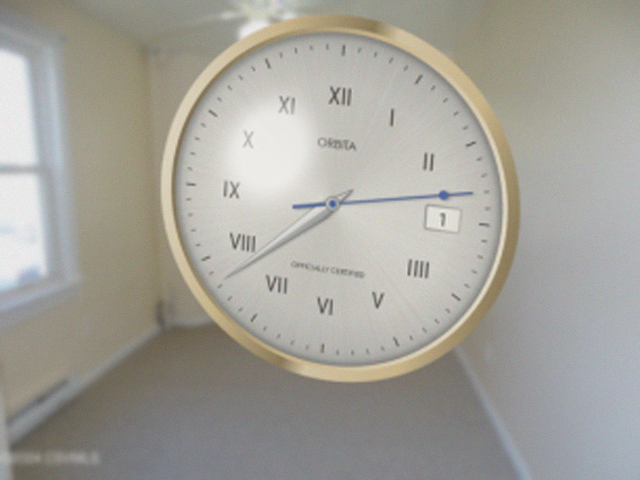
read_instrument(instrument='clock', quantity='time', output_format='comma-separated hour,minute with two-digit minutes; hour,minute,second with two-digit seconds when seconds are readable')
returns 7,38,13
